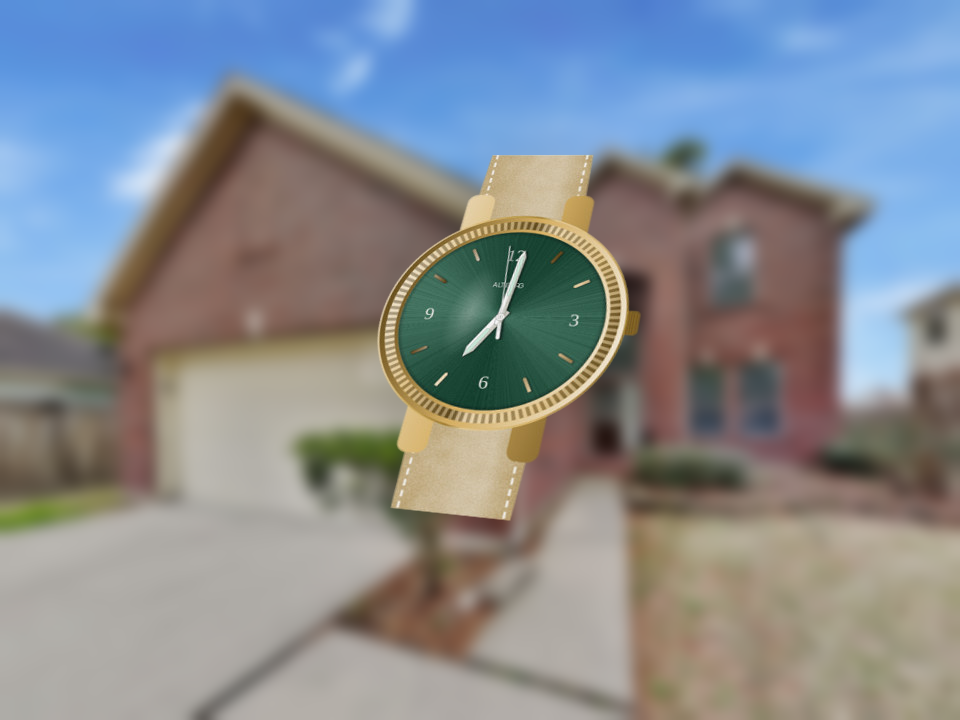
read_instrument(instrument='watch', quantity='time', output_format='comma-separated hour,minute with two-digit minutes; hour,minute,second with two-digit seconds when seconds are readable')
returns 7,00,59
